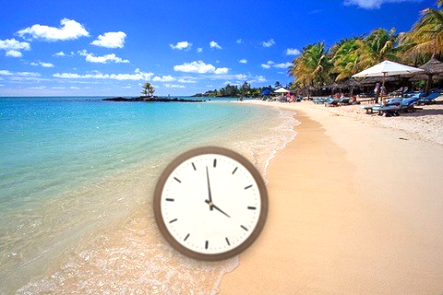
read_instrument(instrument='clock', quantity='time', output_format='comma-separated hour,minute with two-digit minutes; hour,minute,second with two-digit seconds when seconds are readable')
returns 3,58
